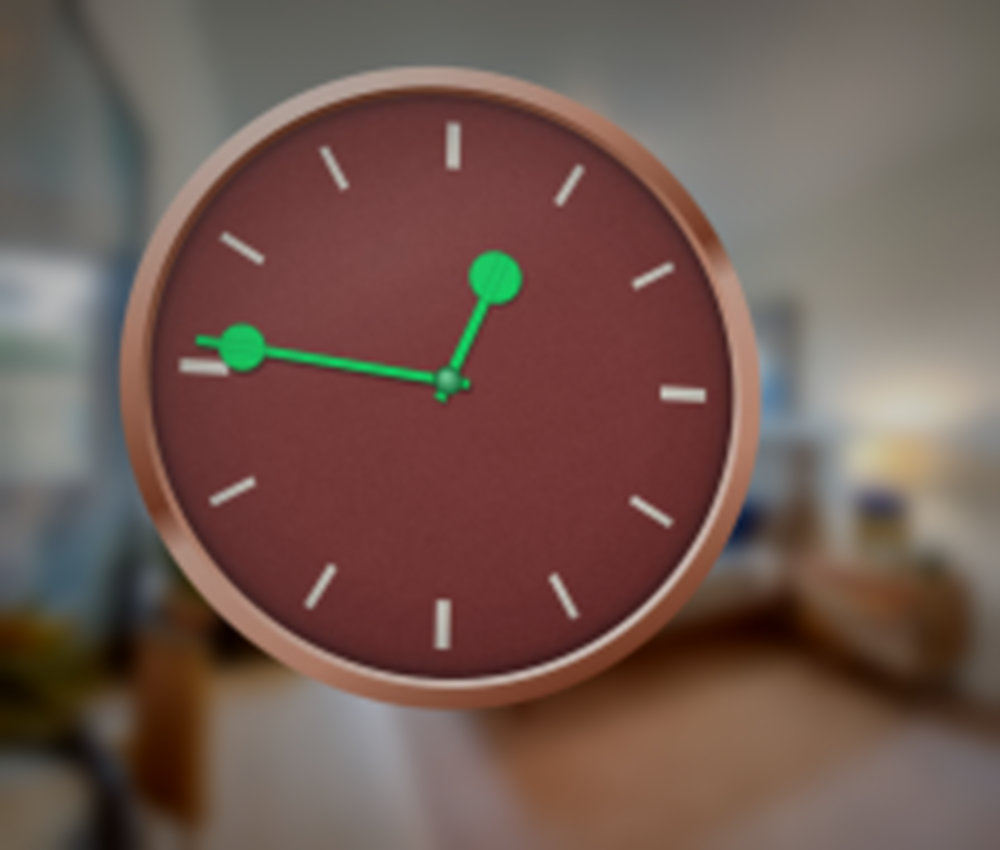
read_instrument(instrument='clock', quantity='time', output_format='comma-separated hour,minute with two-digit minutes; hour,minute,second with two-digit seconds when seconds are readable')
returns 12,46
